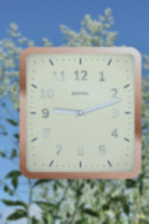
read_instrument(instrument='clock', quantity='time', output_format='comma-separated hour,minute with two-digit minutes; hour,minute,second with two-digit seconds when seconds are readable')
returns 9,12
